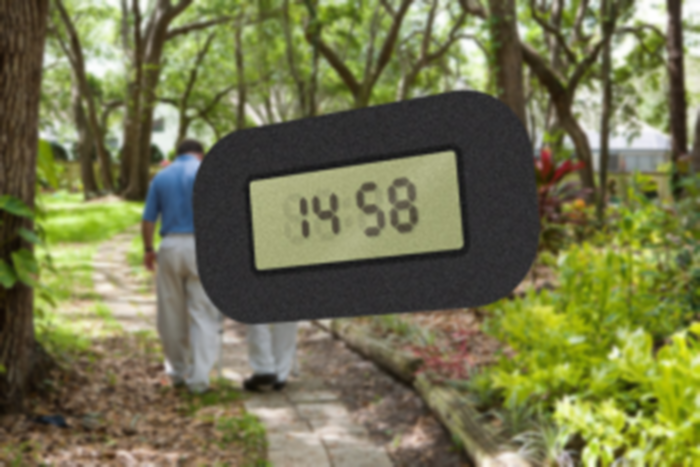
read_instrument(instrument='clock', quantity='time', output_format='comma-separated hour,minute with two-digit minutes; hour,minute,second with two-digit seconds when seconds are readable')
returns 14,58
